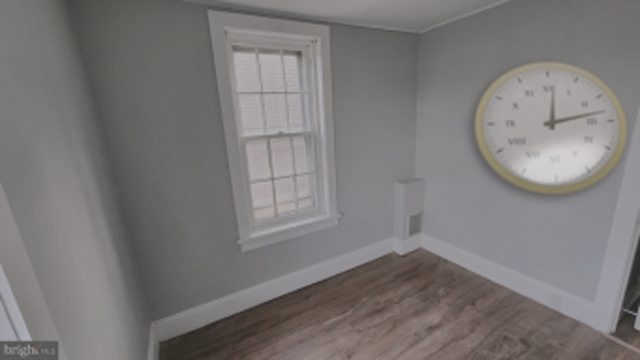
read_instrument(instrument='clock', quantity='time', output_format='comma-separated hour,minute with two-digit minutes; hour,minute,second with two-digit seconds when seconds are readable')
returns 12,13
